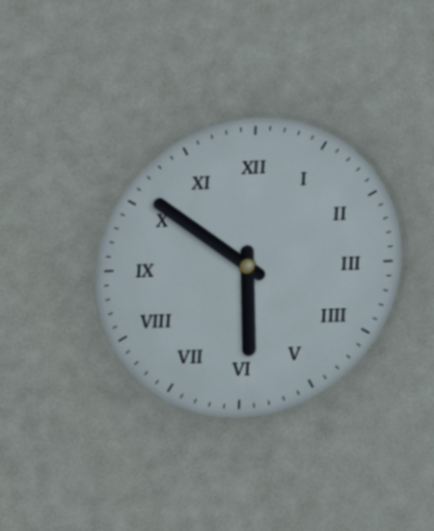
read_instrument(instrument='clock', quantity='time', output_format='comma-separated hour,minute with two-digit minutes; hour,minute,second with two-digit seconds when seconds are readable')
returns 5,51
